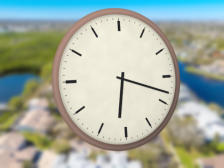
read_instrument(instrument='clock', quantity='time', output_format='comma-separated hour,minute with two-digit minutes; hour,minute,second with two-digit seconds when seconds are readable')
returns 6,18
